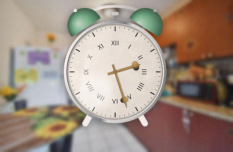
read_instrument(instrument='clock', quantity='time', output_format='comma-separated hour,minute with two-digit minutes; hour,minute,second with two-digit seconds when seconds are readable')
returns 2,27
